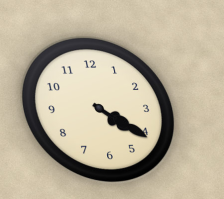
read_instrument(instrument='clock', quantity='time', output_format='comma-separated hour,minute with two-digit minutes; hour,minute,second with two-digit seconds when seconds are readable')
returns 4,21
